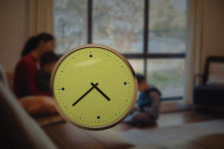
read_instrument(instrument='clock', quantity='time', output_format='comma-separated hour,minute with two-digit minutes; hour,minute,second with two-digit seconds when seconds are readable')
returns 4,39
